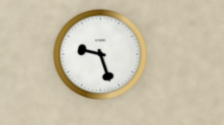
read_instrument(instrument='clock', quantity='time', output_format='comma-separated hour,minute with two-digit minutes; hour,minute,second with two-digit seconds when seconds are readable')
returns 9,27
